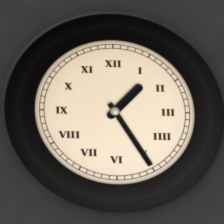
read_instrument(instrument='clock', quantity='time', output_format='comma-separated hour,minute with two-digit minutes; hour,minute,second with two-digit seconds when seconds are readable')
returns 1,25
